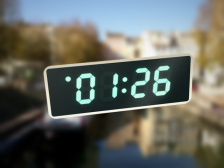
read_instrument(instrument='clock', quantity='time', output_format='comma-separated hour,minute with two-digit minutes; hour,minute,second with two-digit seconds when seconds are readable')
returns 1,26
